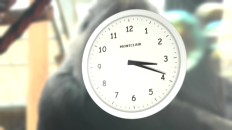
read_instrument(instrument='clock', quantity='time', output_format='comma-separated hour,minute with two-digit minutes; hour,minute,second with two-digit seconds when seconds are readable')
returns 3,19
